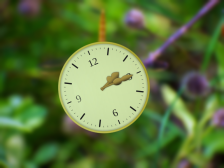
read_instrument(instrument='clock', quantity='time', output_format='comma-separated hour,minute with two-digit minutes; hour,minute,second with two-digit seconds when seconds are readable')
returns 2,15
